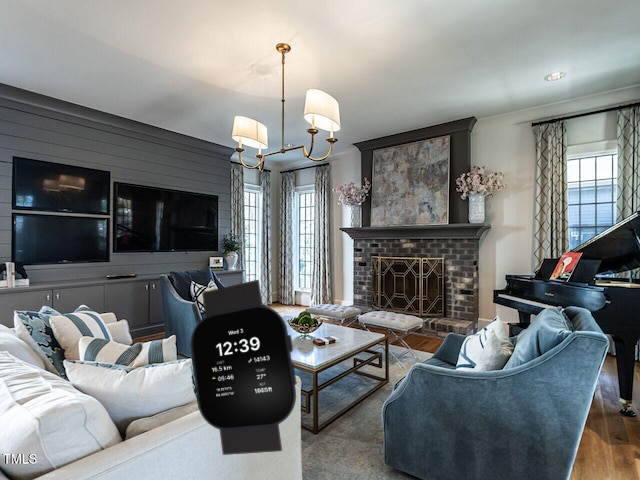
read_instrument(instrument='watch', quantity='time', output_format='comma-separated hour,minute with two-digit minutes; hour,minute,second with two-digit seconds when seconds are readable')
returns 12,39
